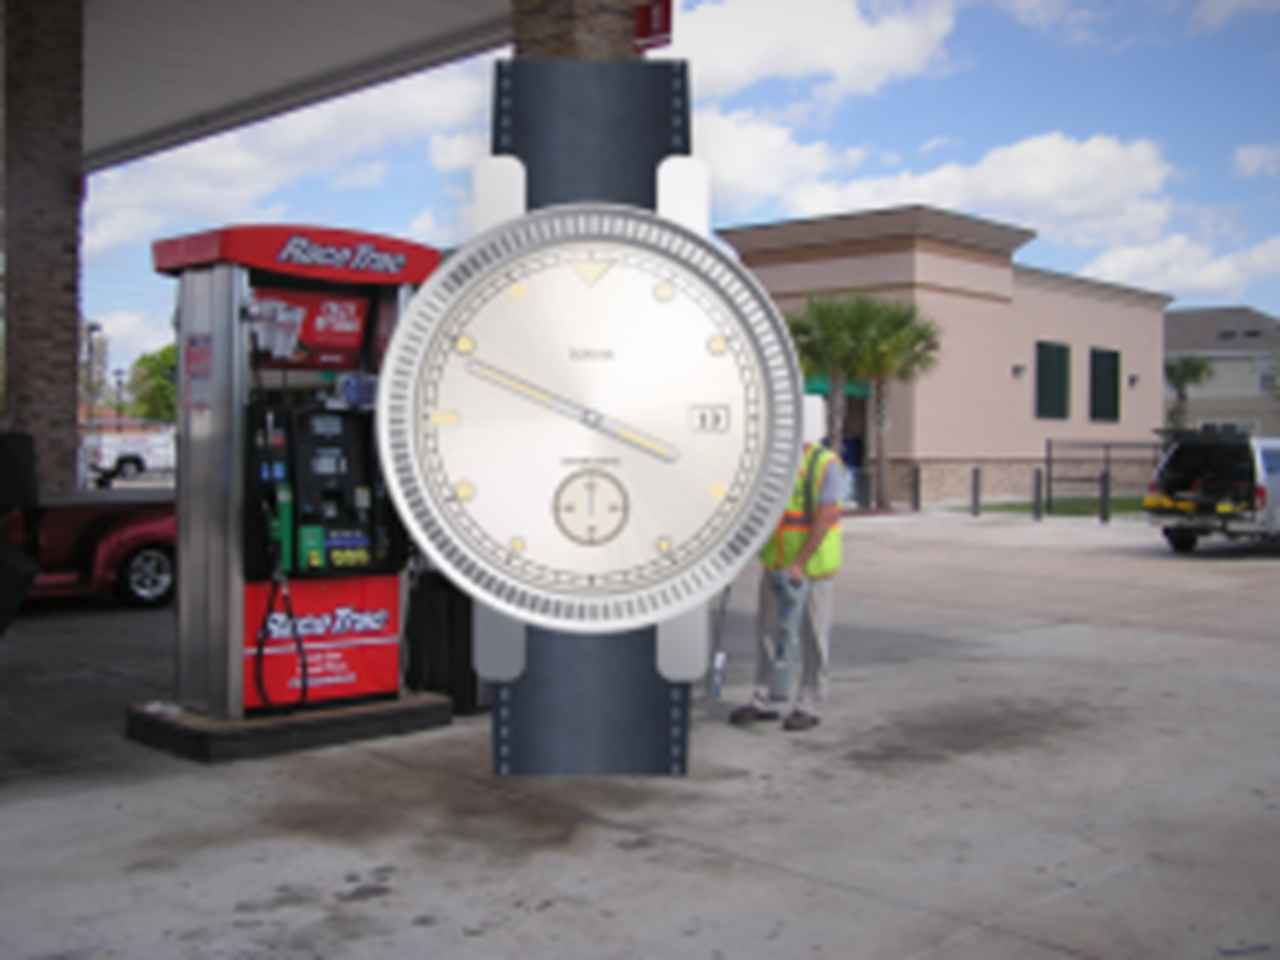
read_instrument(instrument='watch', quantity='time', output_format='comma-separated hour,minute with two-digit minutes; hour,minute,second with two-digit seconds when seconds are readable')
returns 3,49
